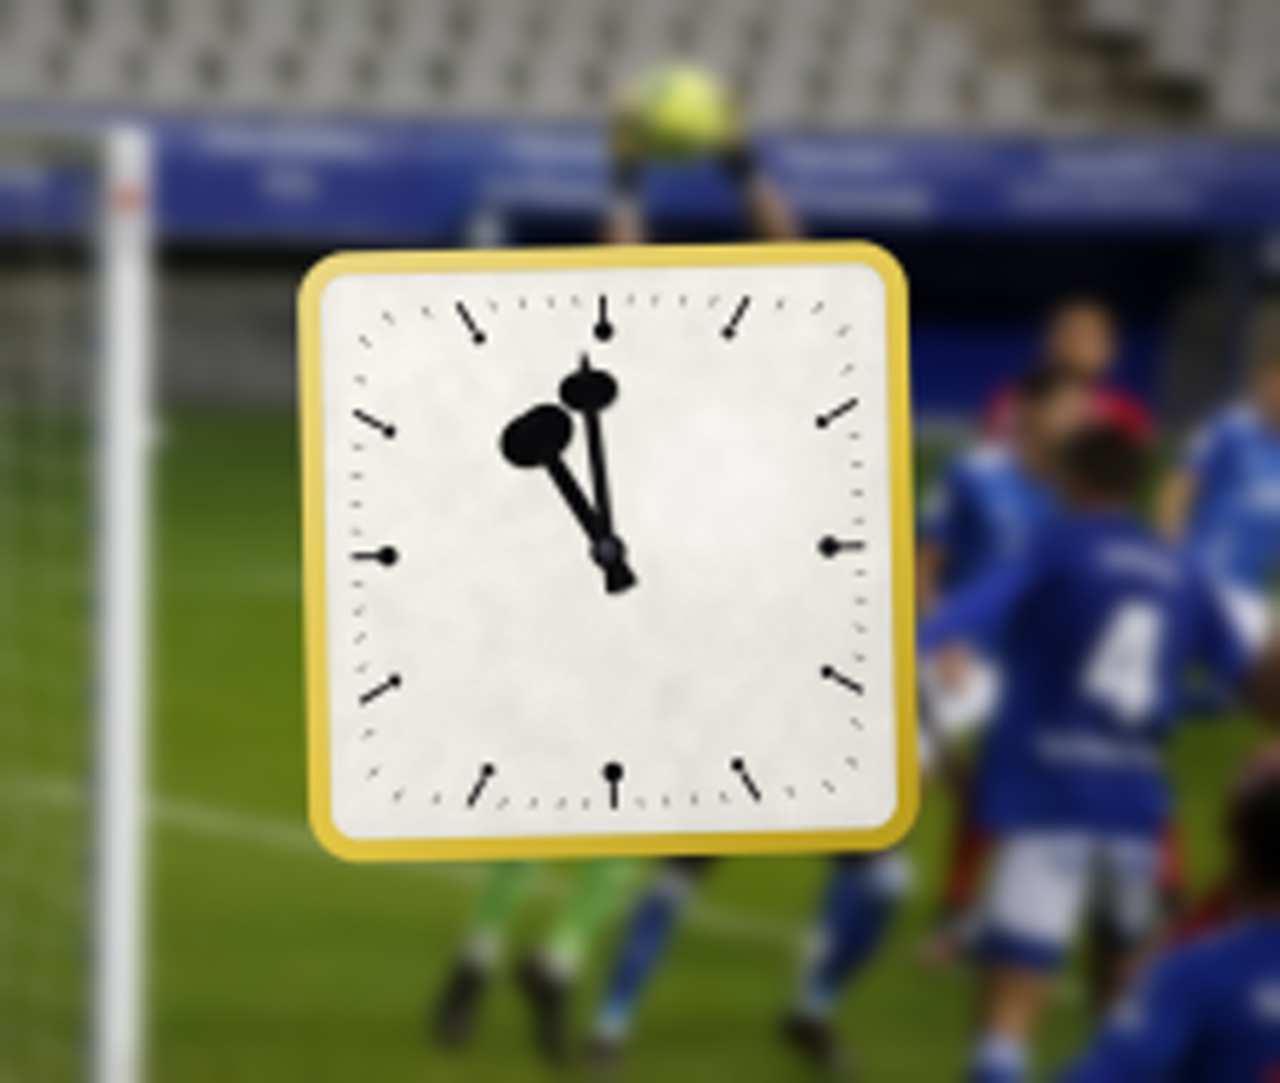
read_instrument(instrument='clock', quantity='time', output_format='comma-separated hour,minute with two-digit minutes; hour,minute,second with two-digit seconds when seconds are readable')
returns 10,59
